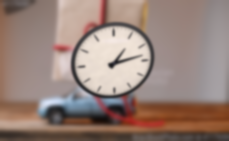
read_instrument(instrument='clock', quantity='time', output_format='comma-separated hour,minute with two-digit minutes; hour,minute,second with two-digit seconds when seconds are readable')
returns 1,13
